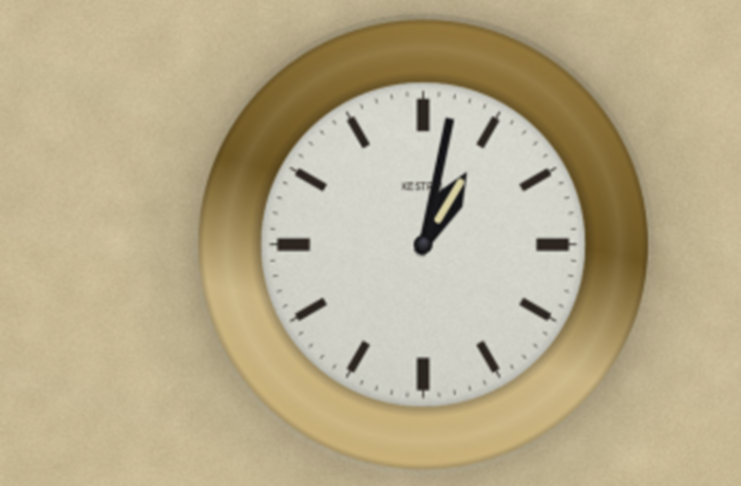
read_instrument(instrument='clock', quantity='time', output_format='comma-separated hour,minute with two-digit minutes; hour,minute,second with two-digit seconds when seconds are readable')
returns 1,02
